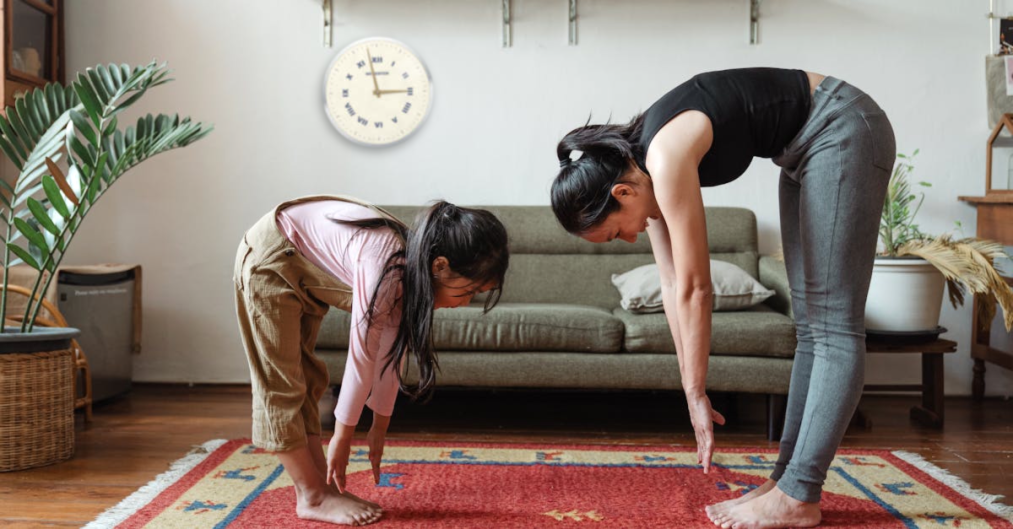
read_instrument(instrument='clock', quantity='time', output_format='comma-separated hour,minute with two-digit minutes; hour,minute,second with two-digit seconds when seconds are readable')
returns 2,58
